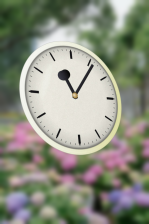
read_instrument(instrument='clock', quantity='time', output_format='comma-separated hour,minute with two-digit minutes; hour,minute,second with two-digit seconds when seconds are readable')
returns 11,06
